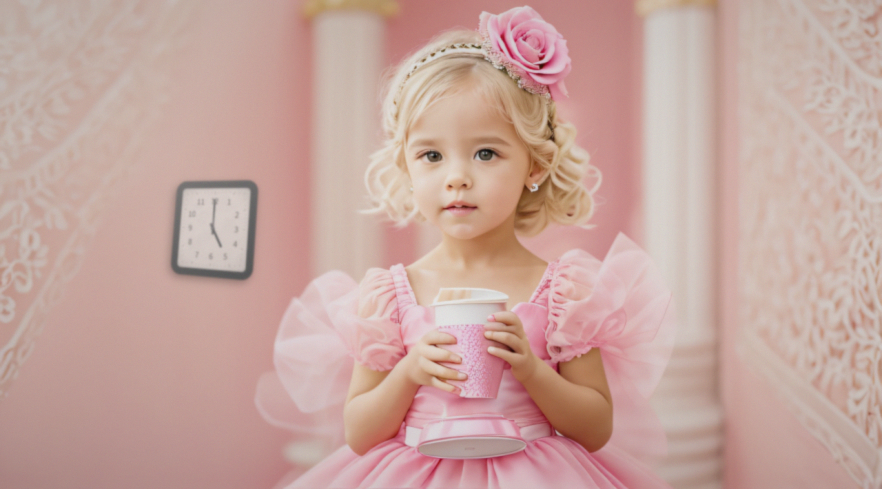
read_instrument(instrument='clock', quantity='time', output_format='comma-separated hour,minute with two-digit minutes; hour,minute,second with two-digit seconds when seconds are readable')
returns 5,00
